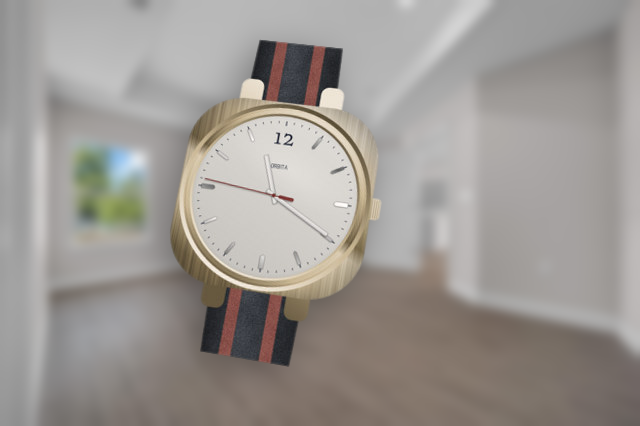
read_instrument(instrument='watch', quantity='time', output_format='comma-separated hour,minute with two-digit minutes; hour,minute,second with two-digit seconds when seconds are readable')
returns 11,19,46
